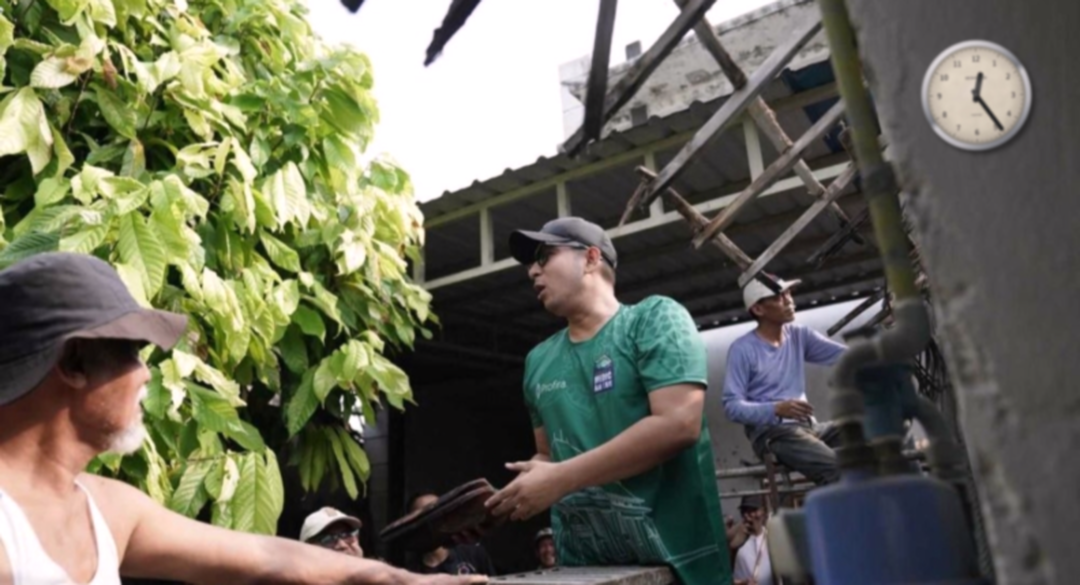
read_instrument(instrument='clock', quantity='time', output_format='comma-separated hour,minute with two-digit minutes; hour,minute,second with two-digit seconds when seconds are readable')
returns 12,24
